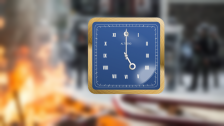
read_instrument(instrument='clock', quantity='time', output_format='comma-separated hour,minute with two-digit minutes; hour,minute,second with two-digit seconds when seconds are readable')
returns 5,00
